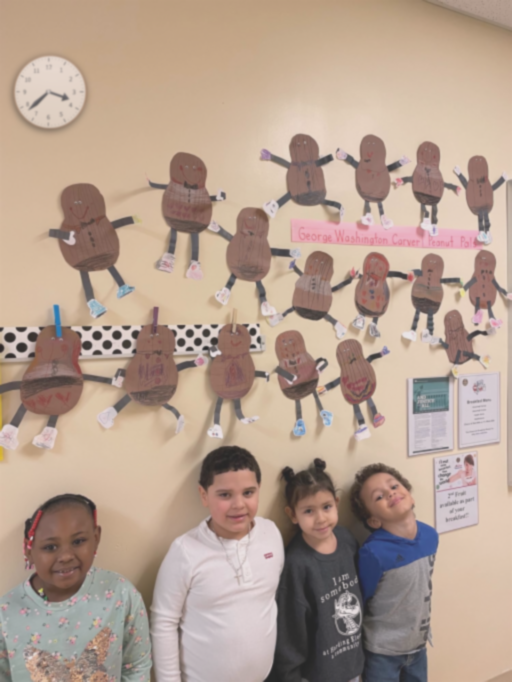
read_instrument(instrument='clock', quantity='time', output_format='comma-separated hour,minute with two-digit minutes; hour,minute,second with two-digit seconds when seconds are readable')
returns 3,38
